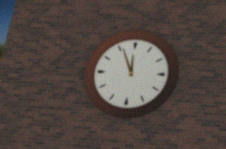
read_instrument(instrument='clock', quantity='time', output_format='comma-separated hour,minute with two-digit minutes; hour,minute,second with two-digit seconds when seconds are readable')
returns 11,56
